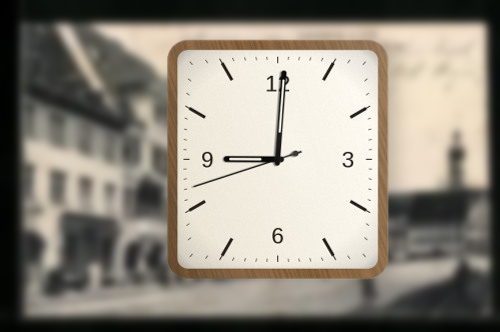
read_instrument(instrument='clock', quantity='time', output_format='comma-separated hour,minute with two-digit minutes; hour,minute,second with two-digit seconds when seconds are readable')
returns 9,00,42
